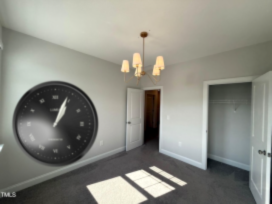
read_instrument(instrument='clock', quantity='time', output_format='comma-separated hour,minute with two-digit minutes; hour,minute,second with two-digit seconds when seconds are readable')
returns 1,04
